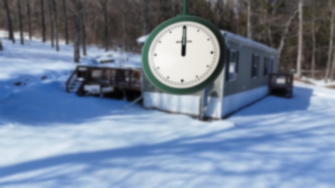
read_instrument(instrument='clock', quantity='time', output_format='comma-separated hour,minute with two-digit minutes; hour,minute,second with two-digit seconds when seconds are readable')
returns 12,00
